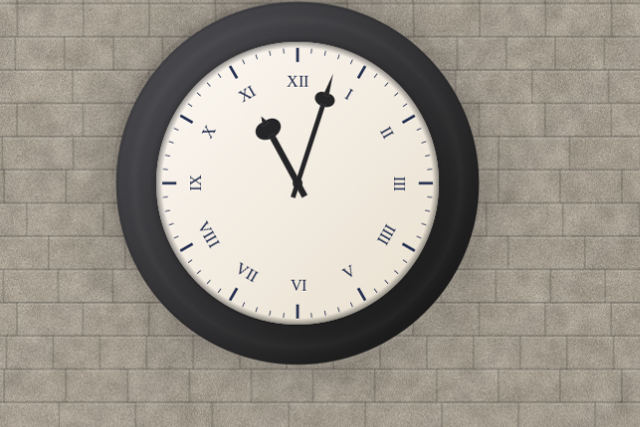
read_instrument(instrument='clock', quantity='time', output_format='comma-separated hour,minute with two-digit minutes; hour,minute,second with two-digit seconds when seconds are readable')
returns 11,03
